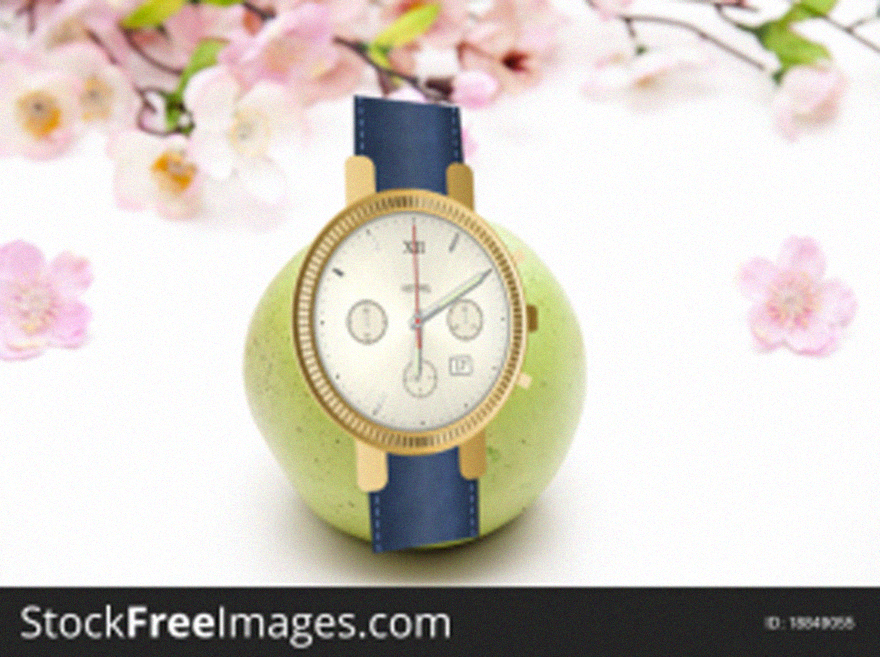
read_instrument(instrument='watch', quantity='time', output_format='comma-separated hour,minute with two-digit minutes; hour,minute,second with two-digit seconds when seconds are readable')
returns 6,10
